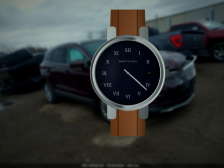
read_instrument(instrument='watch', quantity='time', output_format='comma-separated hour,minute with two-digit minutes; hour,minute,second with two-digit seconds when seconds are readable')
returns 4,22
